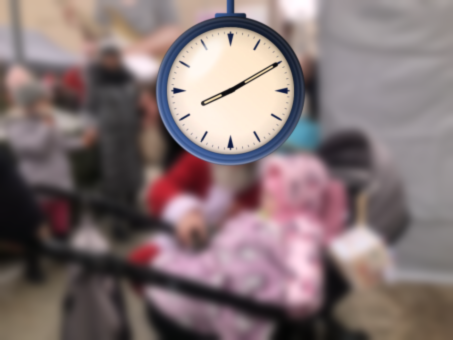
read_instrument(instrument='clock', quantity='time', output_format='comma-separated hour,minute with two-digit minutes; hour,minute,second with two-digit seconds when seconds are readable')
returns 8,10
